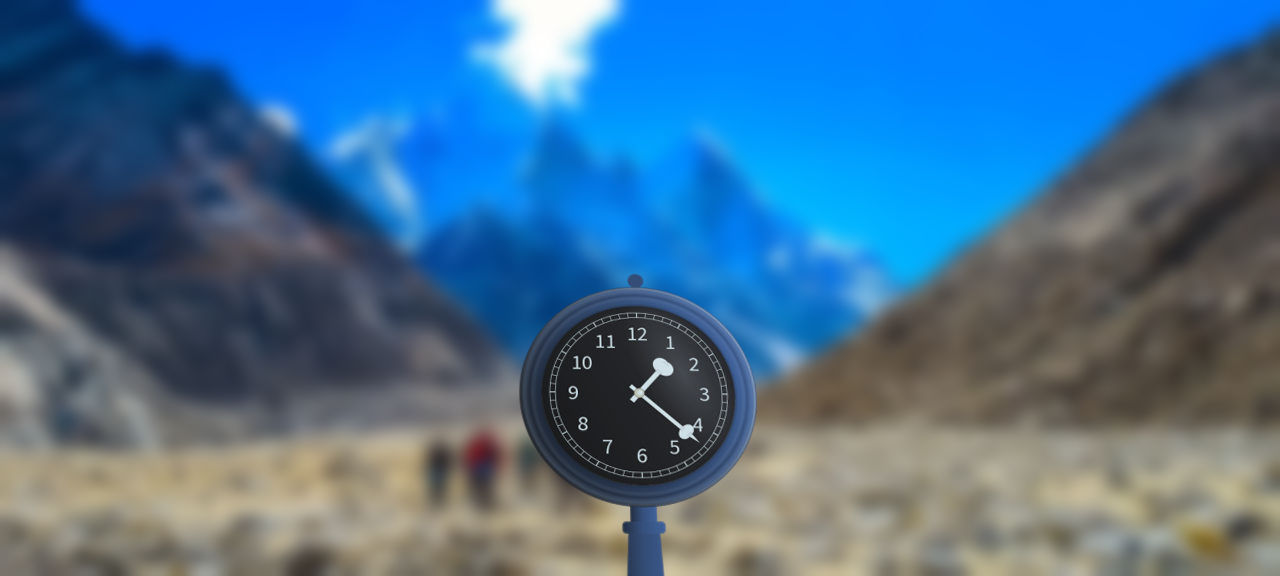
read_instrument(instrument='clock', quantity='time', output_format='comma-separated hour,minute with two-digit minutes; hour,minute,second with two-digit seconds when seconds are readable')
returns 1,22
